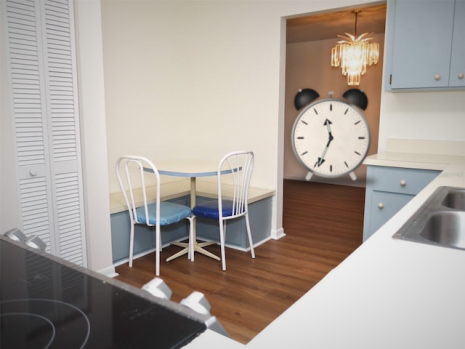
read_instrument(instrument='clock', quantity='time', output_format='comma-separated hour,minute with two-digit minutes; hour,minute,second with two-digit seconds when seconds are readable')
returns 11,34
